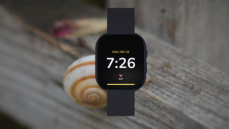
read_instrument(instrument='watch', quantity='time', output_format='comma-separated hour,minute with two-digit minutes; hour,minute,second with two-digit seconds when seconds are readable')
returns 7,26
